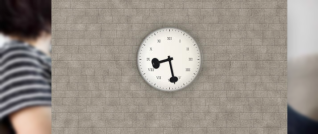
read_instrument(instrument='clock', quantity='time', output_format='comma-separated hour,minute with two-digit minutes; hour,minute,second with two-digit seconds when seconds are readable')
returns 8,28
